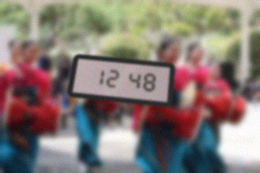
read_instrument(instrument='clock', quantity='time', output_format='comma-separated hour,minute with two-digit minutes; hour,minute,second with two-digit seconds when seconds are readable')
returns 12,48
